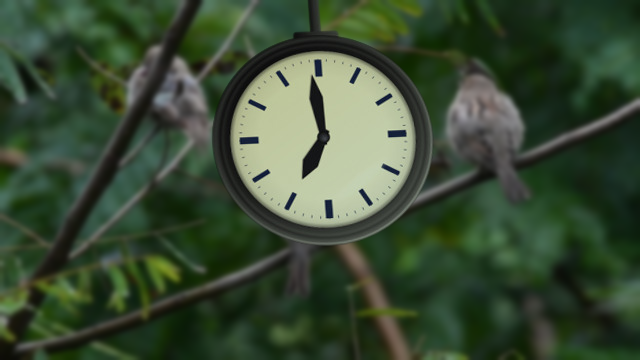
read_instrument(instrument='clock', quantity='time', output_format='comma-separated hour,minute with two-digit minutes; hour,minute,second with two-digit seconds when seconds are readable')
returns 6,59
